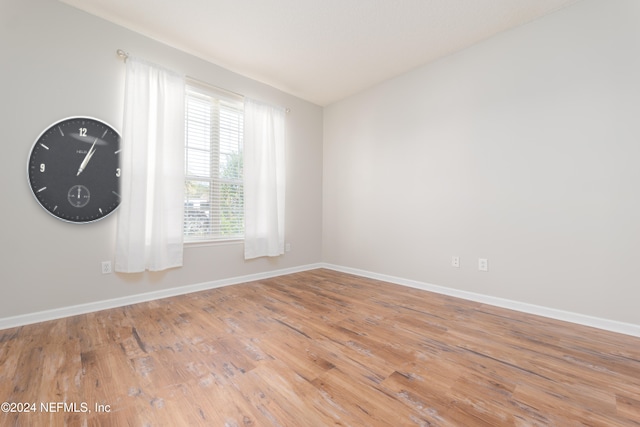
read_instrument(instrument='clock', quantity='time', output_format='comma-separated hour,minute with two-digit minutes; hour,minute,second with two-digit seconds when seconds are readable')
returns 1,04
